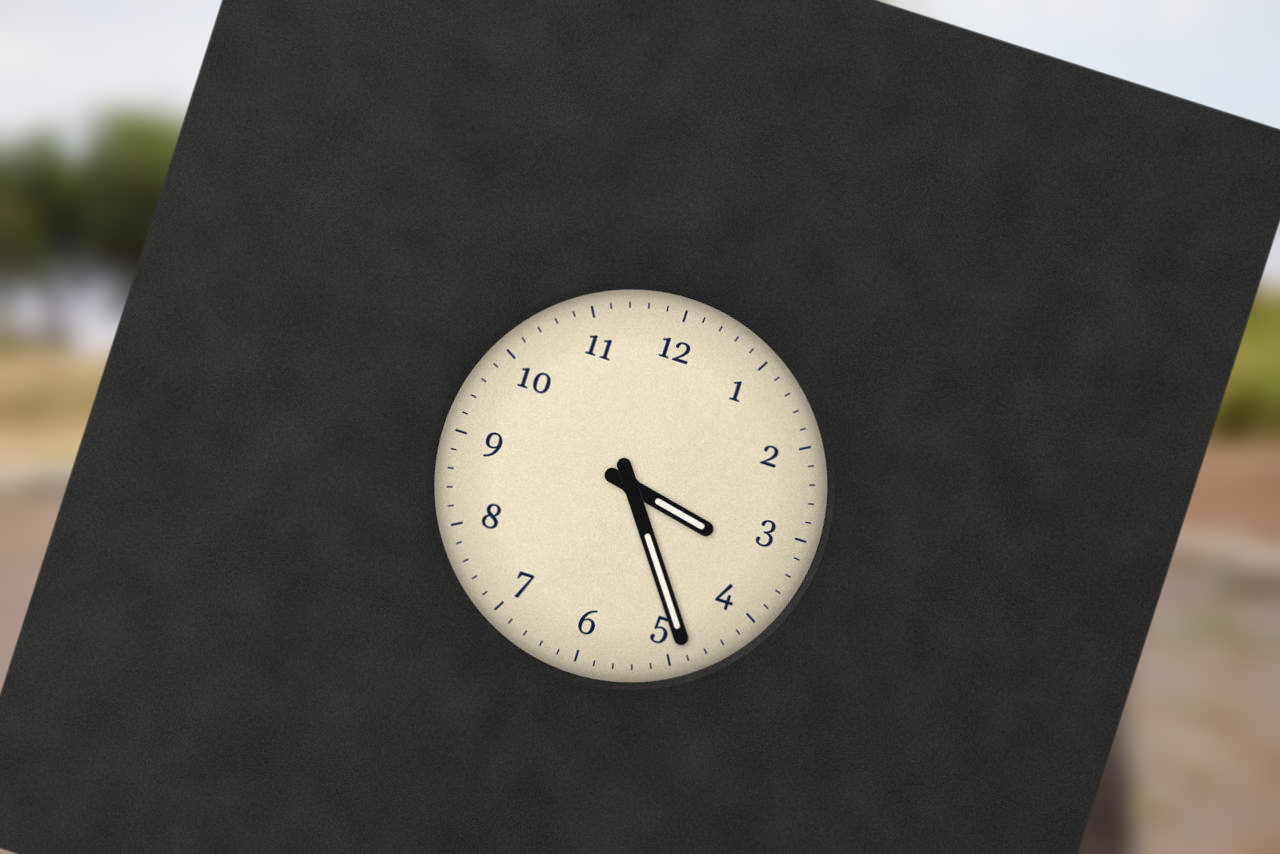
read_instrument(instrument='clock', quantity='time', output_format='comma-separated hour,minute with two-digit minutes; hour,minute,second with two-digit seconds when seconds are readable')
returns 3,24
